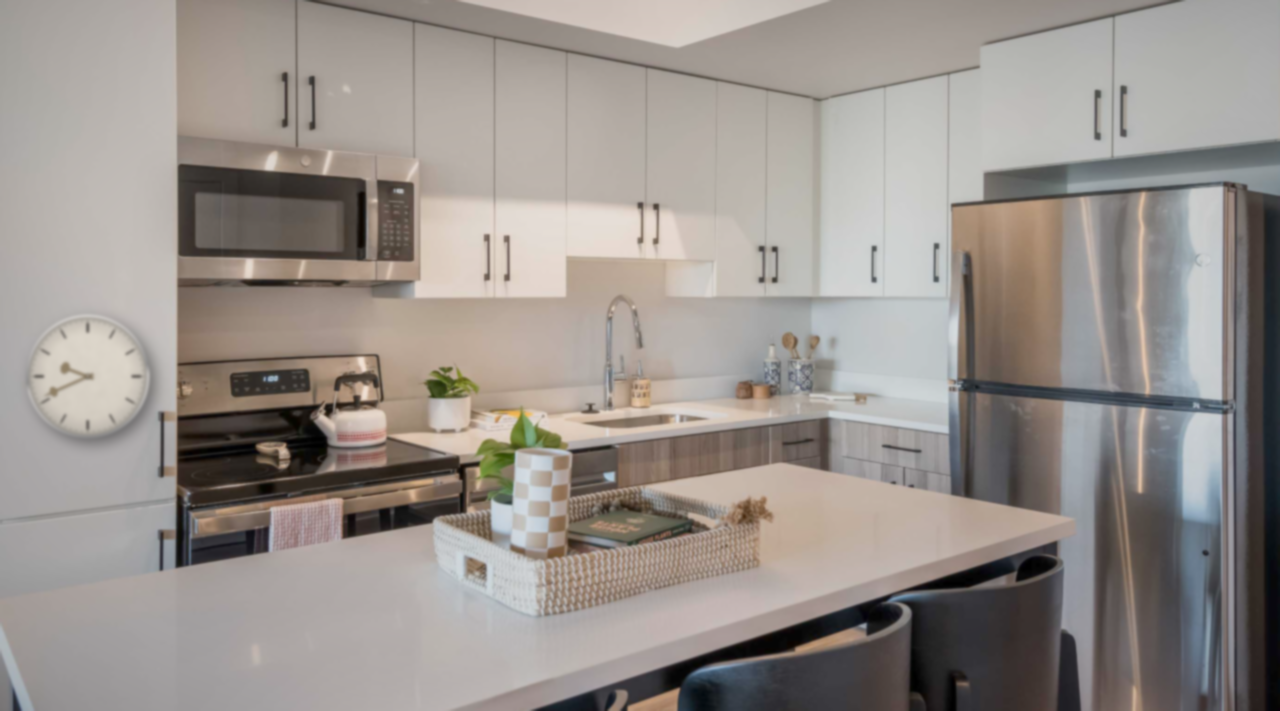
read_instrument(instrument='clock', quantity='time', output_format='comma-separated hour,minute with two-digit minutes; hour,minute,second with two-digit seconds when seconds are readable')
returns 9,41
